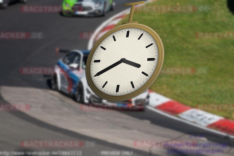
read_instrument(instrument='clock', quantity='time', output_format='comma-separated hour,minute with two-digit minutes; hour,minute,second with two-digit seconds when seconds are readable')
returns 3,40
